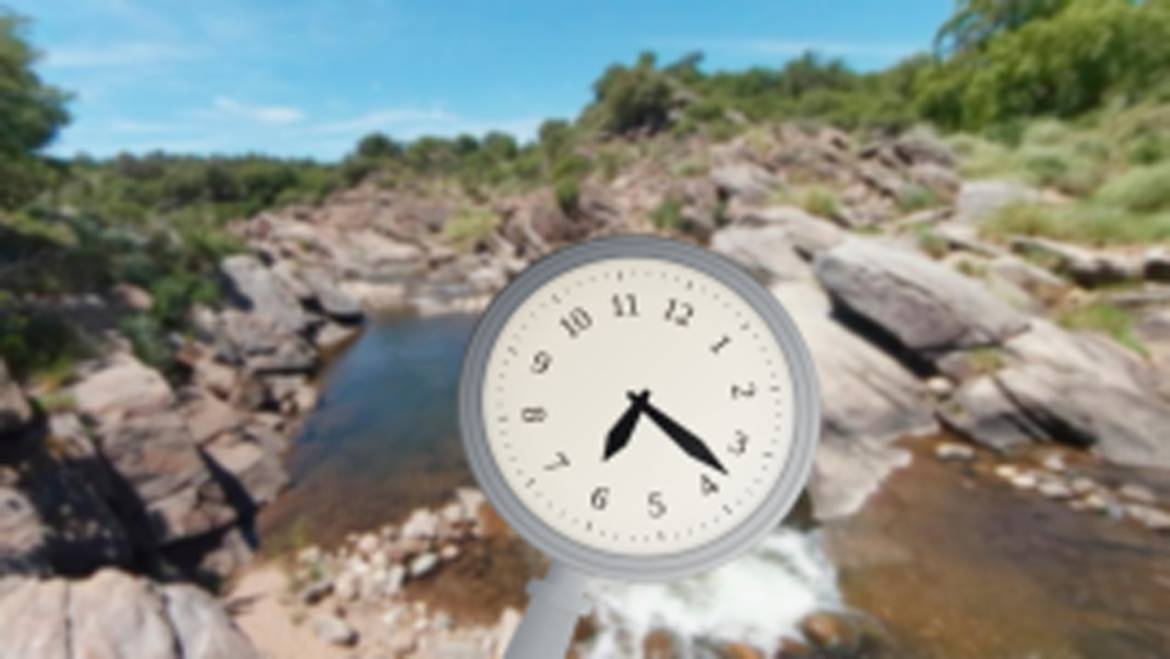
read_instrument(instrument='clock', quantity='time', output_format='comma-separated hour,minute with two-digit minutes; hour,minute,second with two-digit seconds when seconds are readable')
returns 6,18
